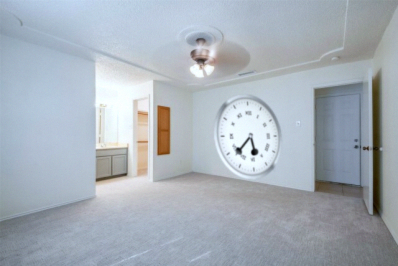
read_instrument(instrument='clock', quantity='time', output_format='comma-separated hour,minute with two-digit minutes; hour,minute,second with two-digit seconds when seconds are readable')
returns 5,38
